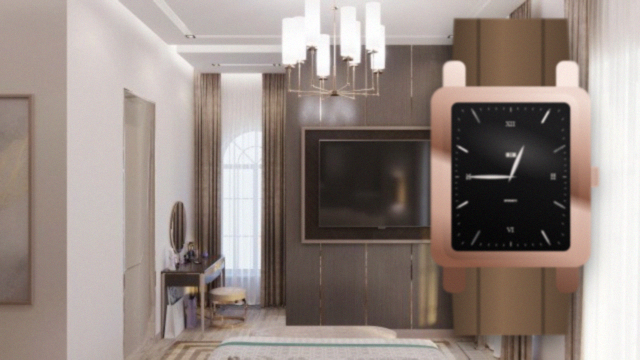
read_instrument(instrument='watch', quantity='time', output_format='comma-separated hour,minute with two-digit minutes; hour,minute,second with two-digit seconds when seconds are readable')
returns 12,45
